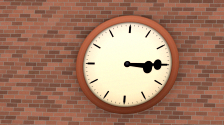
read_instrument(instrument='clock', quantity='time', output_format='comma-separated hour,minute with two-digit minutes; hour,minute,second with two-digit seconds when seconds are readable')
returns 3,15
